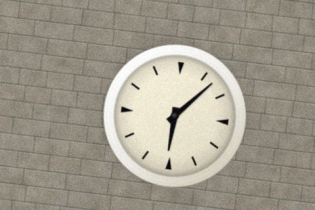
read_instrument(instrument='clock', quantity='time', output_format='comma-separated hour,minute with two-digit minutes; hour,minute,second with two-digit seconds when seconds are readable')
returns 6,07
